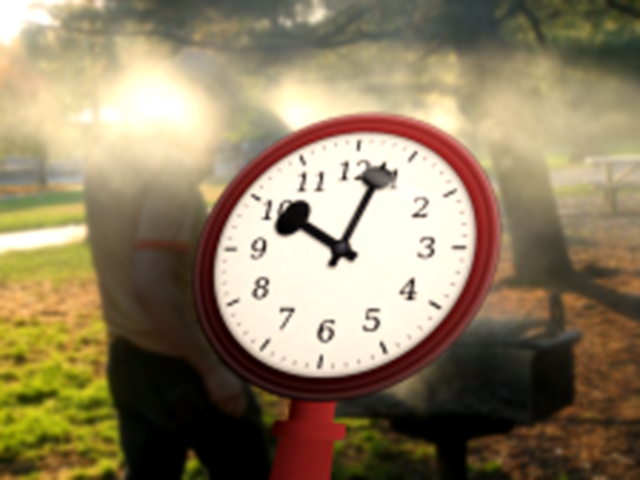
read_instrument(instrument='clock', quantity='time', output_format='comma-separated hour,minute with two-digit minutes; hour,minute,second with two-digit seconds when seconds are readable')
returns 10,03
